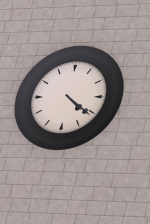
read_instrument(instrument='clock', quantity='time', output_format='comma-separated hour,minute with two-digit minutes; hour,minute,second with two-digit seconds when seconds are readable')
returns 4,21
